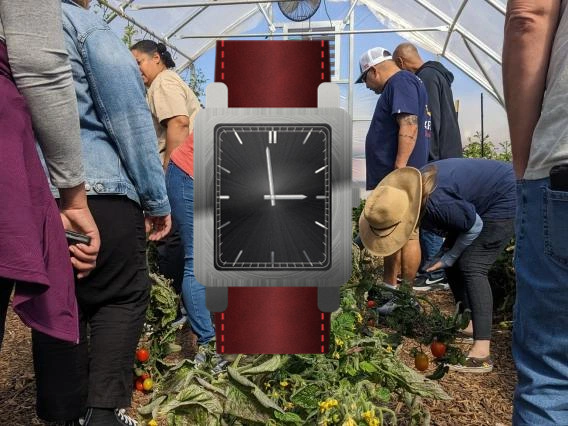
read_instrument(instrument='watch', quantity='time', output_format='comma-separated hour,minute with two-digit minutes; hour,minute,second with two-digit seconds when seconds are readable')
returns 2,59
